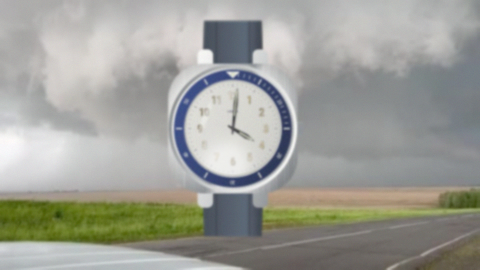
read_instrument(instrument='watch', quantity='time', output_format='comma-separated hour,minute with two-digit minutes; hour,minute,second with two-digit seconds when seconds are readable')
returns 4,01
